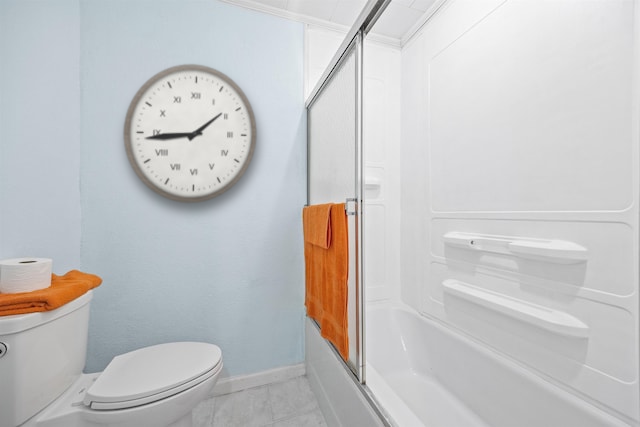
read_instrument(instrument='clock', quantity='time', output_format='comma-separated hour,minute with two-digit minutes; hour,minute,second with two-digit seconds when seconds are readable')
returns 1,44
